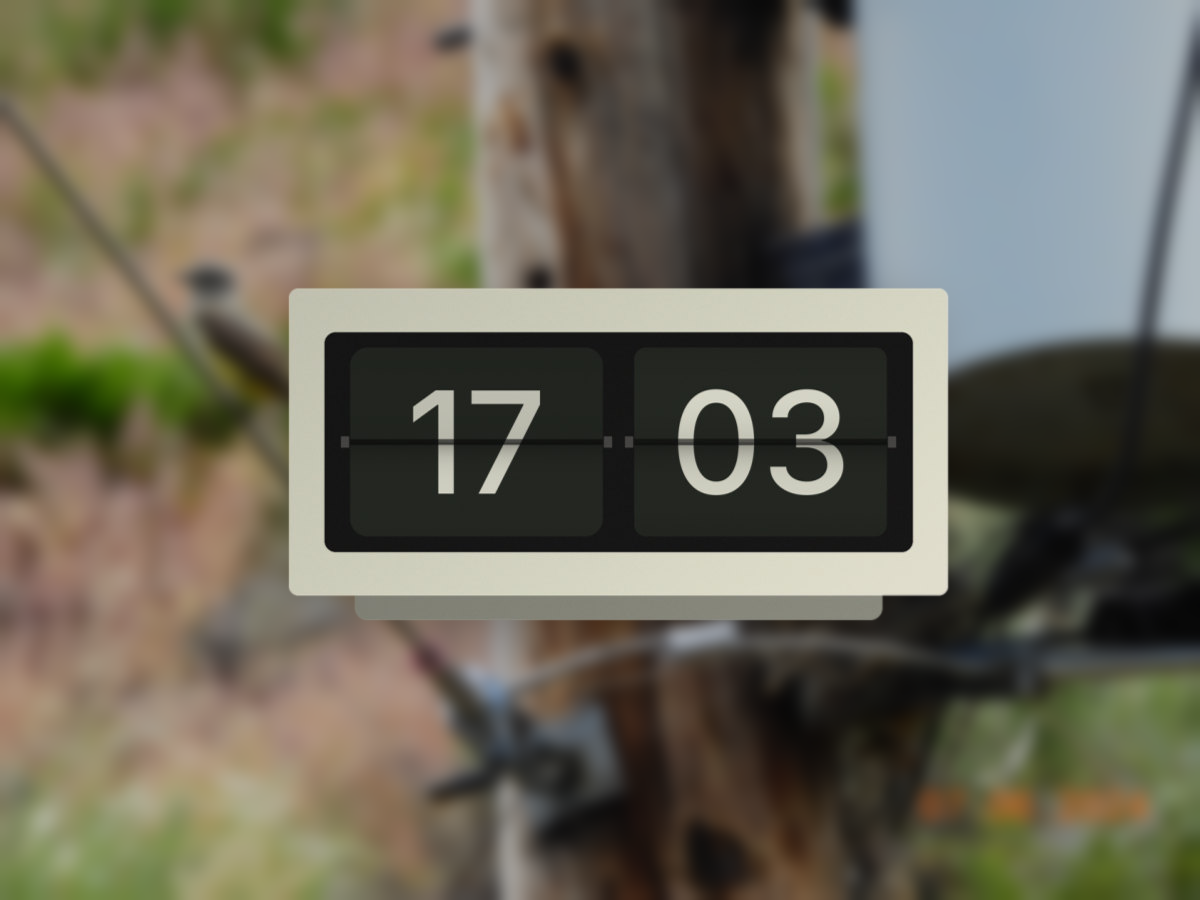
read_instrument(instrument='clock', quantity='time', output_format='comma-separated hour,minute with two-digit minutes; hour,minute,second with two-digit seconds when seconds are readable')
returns 17,03
